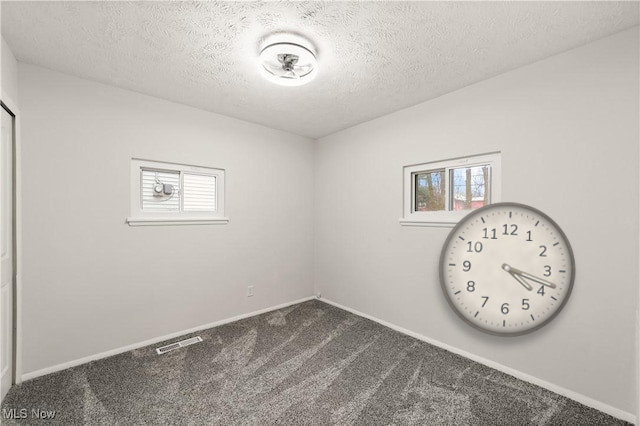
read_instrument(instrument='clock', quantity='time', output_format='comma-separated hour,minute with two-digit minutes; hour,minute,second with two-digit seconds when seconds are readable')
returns 4,18
